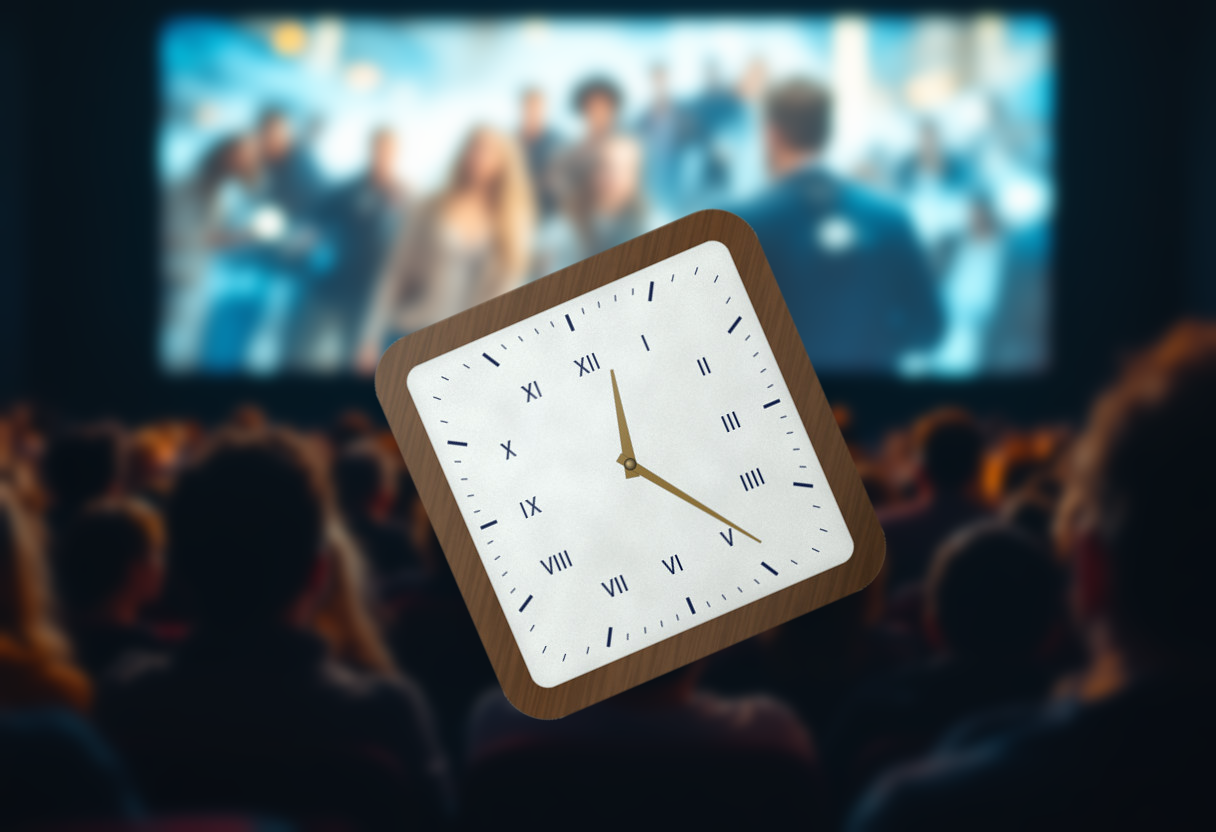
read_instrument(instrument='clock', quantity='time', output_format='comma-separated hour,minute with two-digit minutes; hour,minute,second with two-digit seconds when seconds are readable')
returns 12,24
